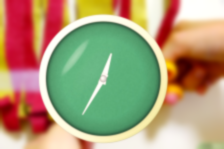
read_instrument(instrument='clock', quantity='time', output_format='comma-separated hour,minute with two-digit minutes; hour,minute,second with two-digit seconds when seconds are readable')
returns 12,35
